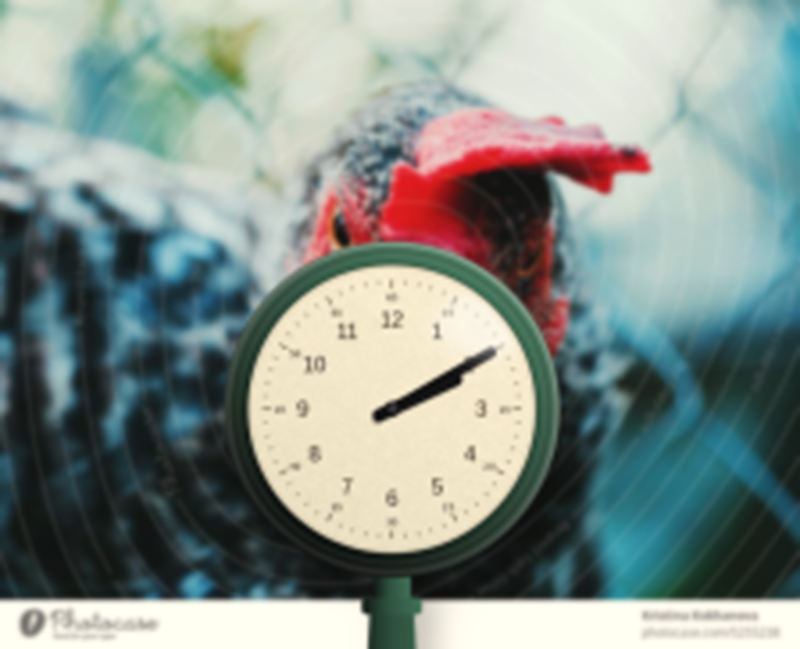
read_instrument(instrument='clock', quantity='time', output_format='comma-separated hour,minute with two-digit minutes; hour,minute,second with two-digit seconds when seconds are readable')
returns 2,10
